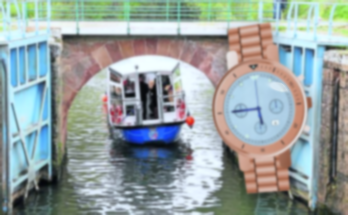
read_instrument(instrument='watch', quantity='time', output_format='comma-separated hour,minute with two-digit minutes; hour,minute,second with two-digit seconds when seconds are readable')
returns 5,45
